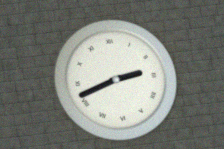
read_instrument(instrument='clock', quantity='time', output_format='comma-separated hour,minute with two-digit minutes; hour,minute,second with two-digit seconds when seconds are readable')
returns 2,42
